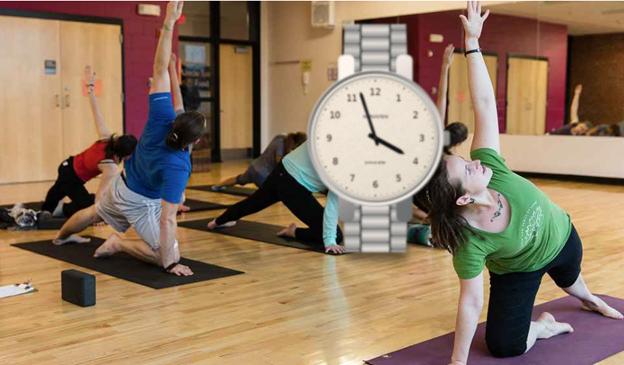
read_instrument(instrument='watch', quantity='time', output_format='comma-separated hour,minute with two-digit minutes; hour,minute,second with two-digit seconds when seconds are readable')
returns 3,57
